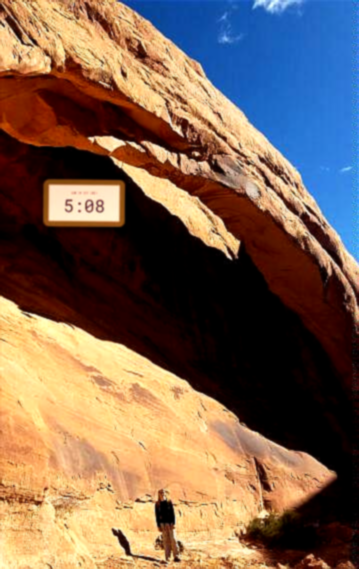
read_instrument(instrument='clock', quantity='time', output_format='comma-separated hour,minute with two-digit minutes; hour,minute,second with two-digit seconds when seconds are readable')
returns 5,08
